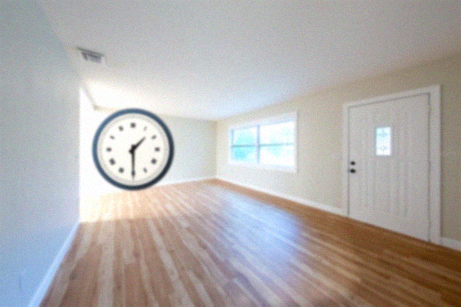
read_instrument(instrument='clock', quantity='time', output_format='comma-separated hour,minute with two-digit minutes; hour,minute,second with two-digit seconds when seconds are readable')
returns 1,30
